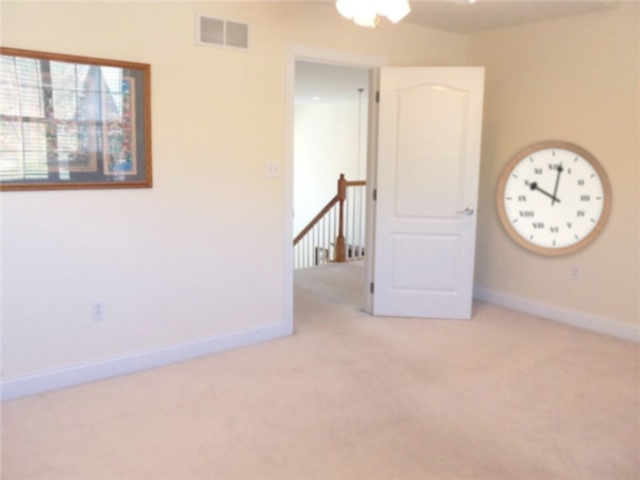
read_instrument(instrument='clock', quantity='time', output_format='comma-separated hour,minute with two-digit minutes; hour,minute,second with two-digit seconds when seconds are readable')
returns 10,02
